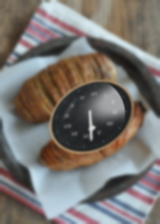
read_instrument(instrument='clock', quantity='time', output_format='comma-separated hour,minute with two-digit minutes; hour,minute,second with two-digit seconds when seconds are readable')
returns 5,28
